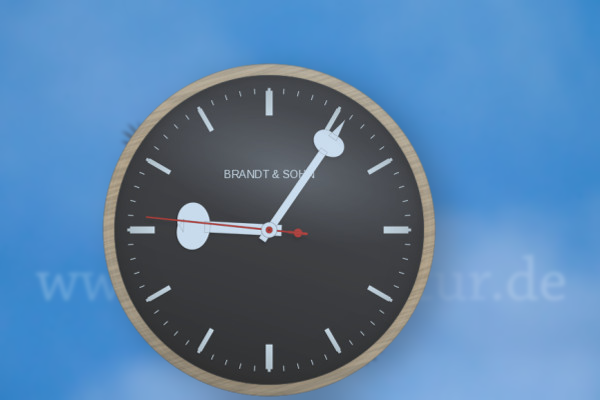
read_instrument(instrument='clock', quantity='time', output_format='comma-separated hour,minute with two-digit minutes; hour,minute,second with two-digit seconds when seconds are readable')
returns 9,05,46
